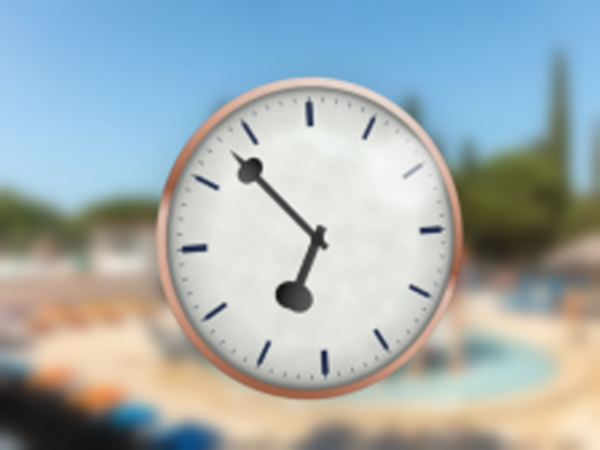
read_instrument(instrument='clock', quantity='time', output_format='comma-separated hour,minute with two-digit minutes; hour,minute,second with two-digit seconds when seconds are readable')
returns 6,53
